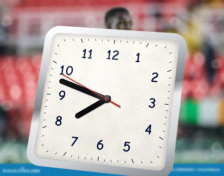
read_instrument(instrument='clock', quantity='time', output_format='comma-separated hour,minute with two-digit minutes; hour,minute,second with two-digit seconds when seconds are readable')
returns 7,47,49
